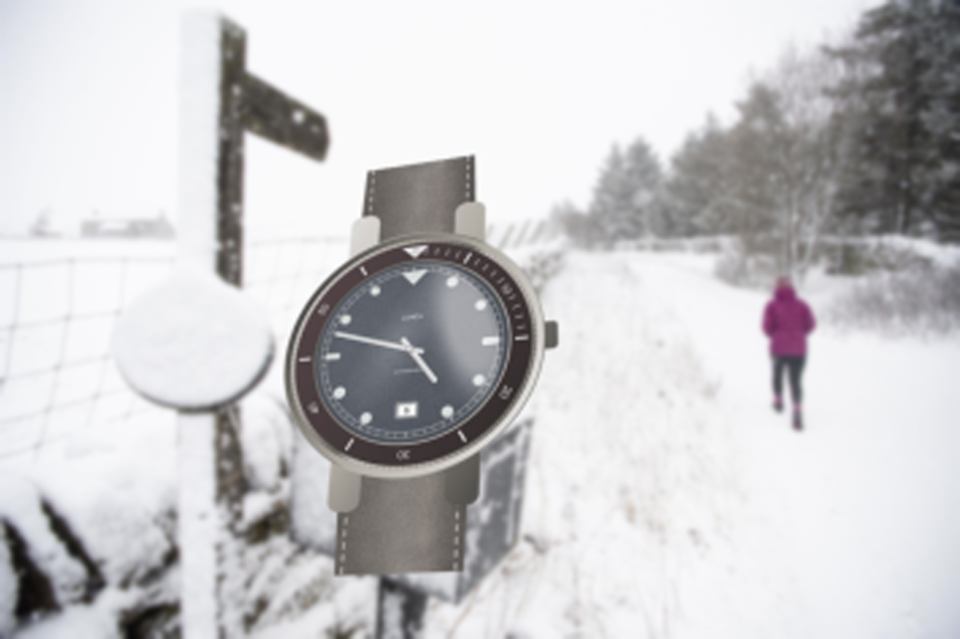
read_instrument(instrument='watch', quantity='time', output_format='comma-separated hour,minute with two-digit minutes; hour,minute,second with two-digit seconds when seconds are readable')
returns 4,48
